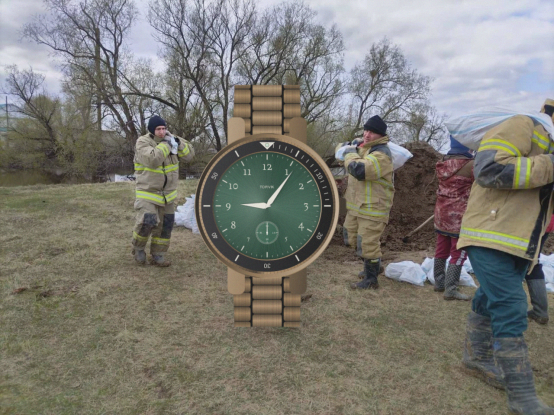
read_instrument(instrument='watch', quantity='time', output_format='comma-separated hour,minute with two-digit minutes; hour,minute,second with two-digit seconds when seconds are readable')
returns 9,06
